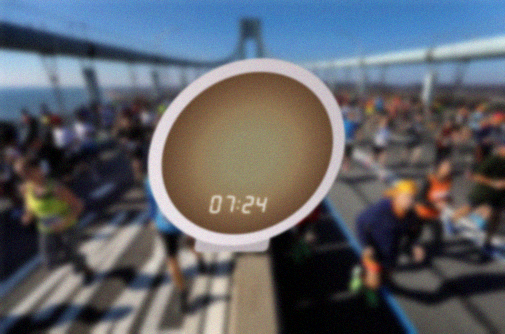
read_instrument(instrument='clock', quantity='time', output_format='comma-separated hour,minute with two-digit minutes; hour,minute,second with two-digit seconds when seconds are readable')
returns 7,24
